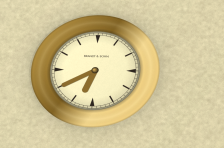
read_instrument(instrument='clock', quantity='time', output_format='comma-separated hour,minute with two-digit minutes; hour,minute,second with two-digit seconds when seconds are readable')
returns 6,40
